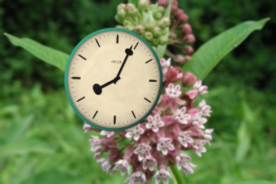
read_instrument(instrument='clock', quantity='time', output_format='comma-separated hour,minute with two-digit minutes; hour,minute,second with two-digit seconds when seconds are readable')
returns 8,04
